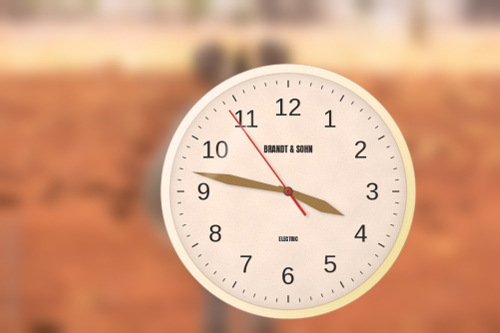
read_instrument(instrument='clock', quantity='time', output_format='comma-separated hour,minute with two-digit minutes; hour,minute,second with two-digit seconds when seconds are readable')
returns 3,46,54
